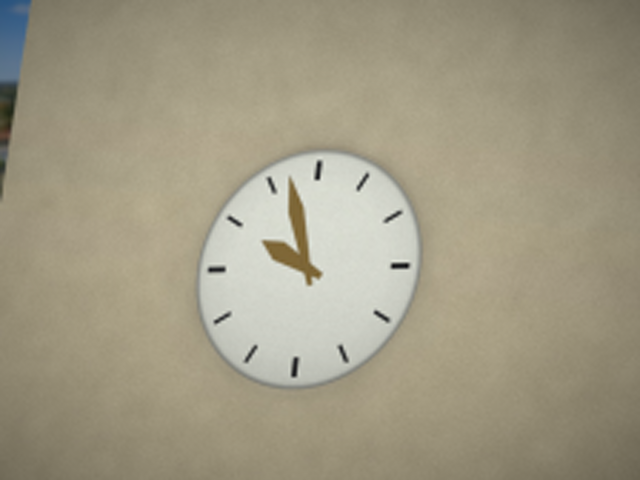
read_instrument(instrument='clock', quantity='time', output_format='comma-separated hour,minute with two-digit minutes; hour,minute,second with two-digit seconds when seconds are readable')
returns 9,57
